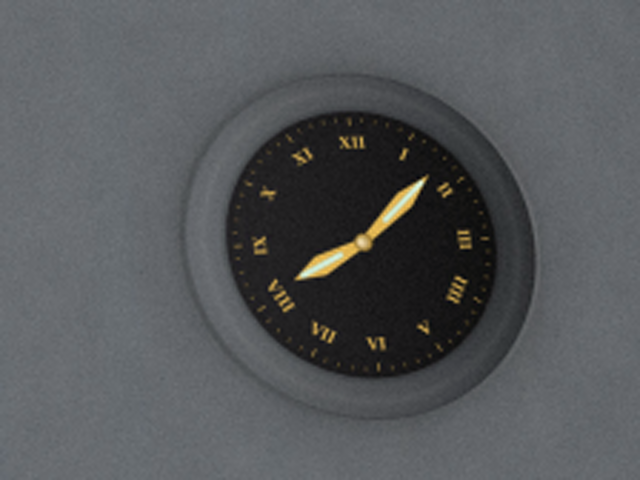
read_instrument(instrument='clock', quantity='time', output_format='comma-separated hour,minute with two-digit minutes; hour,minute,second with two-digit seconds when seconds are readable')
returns 8,08
